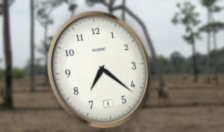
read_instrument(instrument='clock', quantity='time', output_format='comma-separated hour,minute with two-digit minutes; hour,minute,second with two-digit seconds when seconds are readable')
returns 7,22
